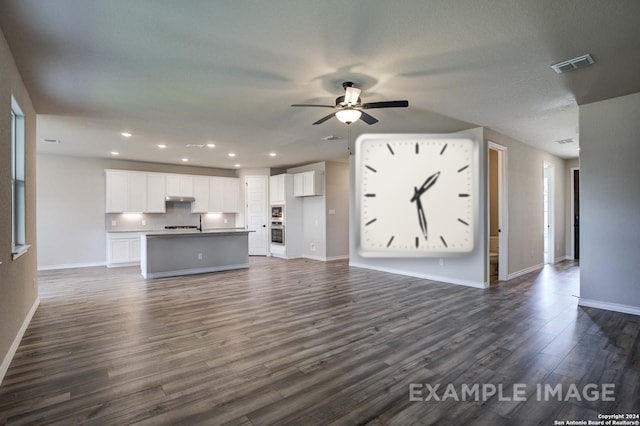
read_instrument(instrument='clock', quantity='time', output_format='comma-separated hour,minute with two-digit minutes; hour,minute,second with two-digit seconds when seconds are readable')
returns 1,28
